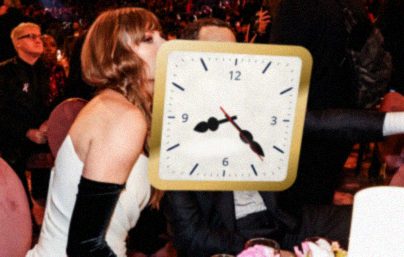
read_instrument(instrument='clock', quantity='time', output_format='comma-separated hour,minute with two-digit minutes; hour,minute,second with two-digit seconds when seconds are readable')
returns 8,22,23
